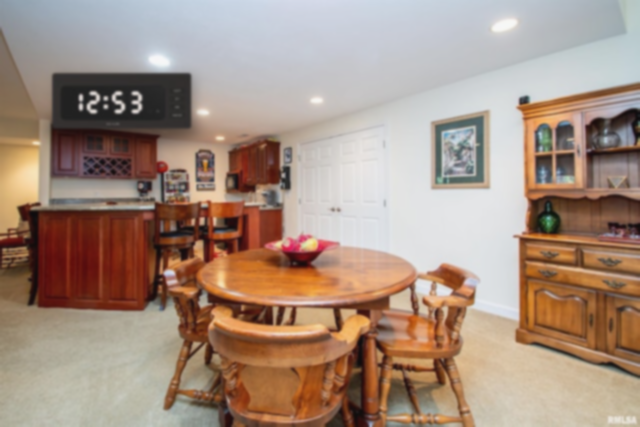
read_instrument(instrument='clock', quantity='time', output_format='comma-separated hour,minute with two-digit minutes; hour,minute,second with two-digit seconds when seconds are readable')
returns 12,53
